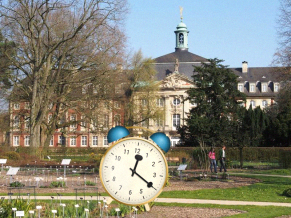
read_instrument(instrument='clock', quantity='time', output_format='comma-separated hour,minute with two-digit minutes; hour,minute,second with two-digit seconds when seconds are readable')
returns 12,20
